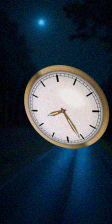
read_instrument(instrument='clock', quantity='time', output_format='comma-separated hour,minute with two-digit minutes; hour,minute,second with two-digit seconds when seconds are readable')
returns 8,26
